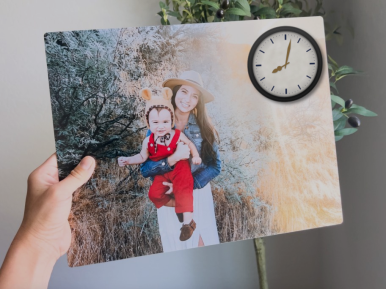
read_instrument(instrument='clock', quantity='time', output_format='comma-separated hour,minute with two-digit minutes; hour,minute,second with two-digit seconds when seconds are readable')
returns 8,02
